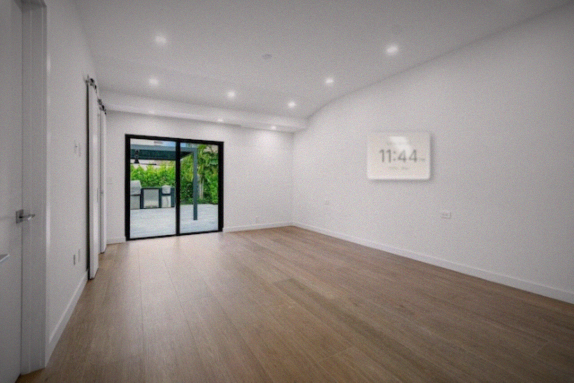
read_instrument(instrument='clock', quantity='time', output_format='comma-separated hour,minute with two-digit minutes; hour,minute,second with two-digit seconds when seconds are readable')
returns 11,44
